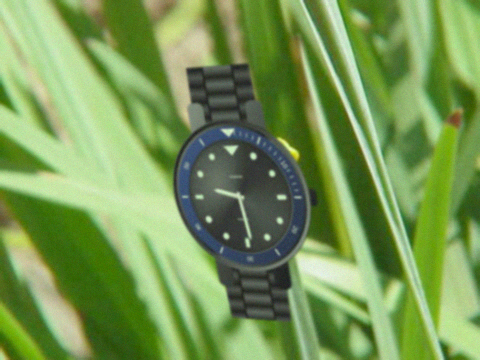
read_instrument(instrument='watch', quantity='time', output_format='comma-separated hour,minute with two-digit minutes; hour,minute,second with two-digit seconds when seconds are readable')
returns 9,29
